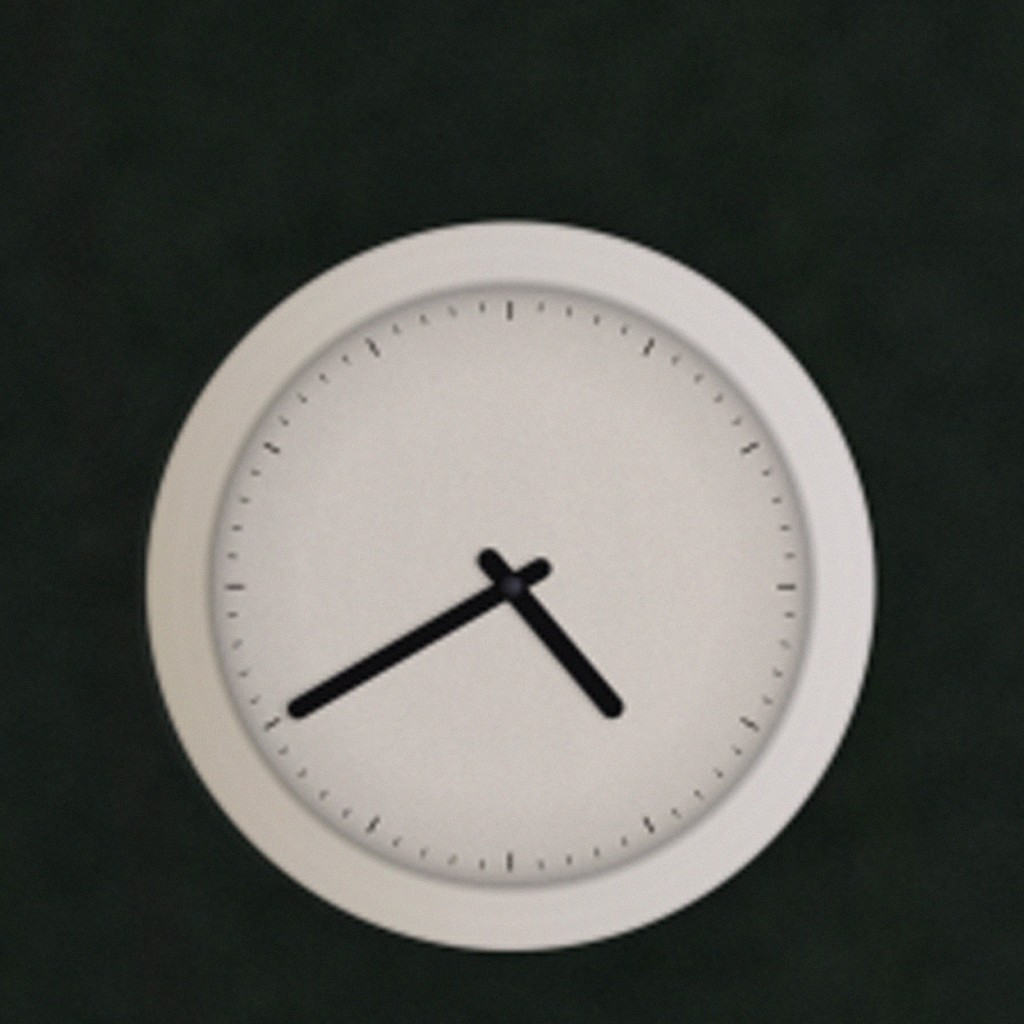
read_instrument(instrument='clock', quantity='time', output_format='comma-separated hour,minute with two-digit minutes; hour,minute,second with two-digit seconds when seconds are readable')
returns 4,40
